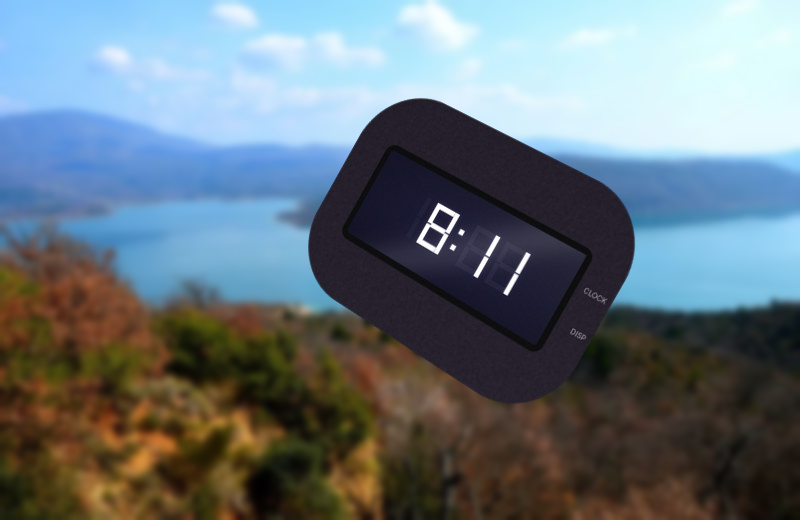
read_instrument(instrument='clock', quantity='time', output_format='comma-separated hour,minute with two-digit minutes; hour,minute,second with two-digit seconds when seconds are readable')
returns 8,11
